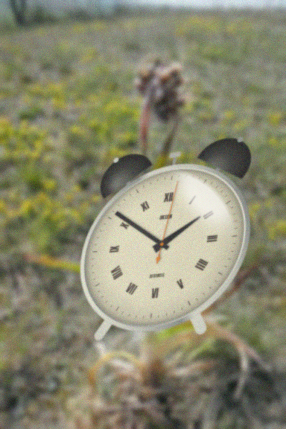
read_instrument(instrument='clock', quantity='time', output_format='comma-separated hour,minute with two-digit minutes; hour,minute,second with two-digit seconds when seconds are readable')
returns 1,51,01
